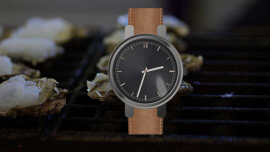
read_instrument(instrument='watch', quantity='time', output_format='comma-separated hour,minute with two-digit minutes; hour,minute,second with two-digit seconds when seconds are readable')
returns 2,33
